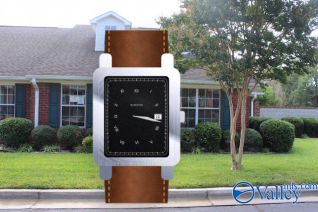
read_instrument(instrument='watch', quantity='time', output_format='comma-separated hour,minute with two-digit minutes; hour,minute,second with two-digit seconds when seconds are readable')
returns 3,17
